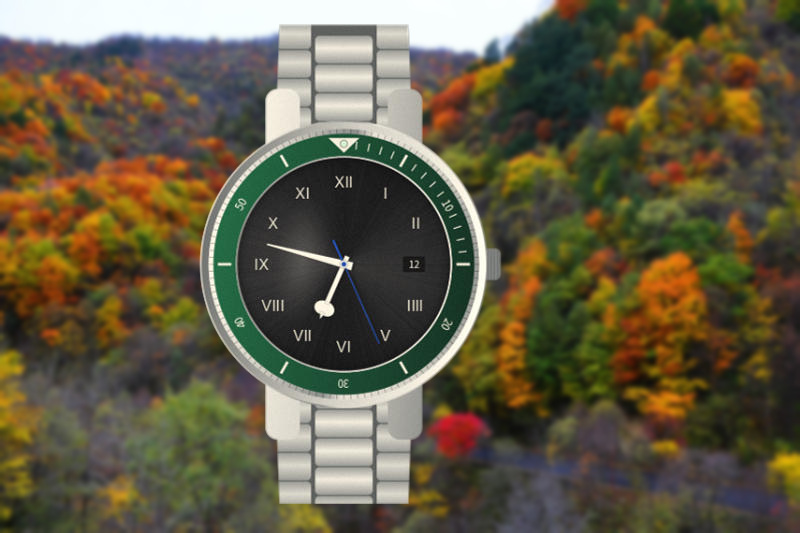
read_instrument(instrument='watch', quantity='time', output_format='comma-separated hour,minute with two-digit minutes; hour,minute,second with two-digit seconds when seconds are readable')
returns 6,47,26
